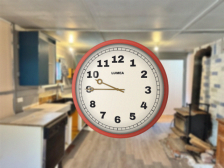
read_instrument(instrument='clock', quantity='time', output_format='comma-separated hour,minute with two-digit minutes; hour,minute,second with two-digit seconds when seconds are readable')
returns 9,45
